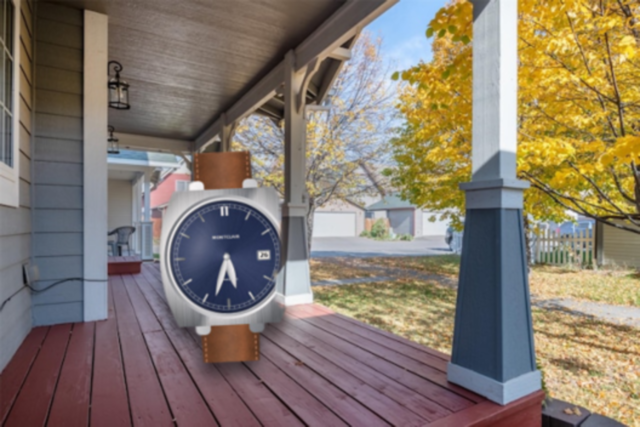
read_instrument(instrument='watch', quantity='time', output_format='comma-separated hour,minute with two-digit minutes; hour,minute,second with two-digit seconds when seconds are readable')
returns 5,33
